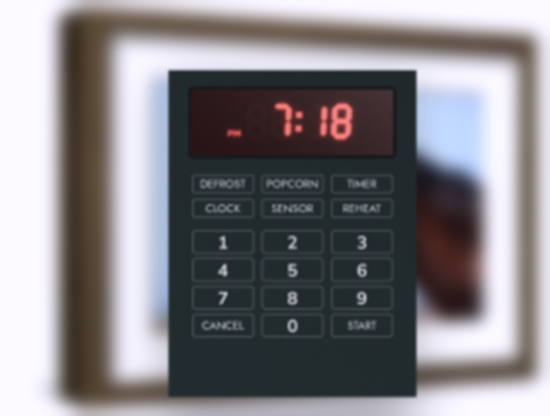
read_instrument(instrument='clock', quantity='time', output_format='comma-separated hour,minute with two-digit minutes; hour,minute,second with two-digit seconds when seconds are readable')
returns 7,18
